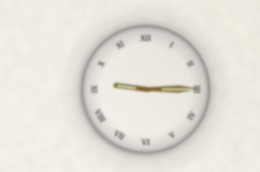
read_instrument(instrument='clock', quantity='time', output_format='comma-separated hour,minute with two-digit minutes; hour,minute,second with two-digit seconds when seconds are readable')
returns 9,15
